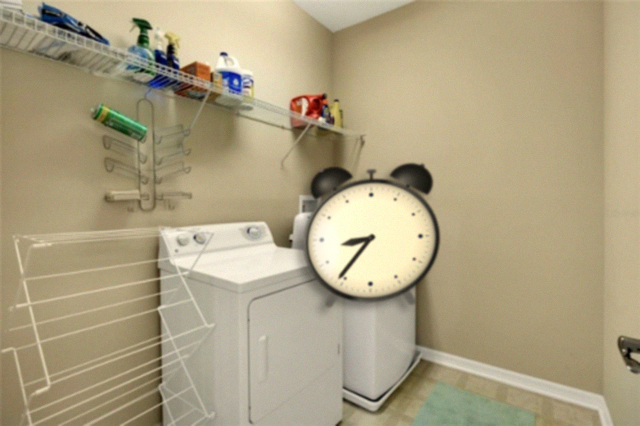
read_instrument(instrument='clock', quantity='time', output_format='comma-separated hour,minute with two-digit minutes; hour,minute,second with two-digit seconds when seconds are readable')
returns 8,36
